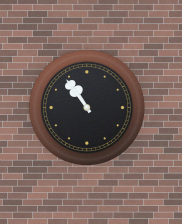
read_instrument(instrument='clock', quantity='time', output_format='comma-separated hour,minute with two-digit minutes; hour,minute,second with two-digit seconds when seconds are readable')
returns 10,54
